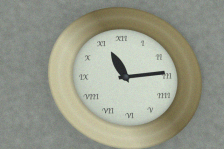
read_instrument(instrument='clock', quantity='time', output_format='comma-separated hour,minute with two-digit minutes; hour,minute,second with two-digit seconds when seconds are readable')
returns 11,14
